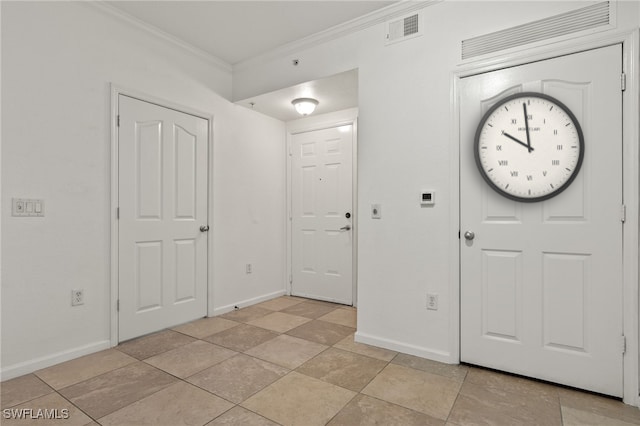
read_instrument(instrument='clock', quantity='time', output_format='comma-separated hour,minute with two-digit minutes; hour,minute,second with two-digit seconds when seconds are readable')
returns 9,59
